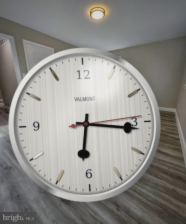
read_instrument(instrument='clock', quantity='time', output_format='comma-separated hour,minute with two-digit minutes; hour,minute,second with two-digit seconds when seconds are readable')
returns 6,16,14
